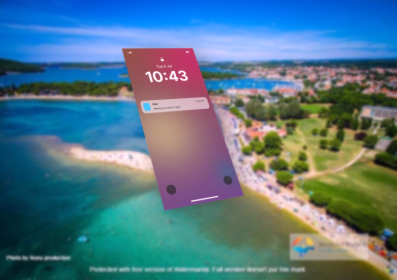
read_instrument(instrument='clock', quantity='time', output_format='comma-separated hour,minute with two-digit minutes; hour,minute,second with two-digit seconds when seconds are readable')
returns 10,43
